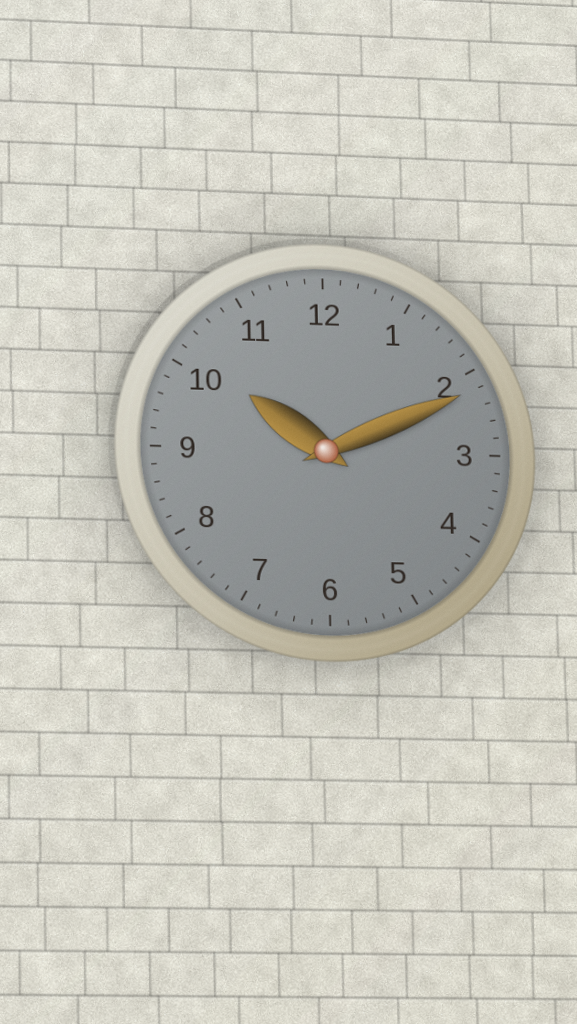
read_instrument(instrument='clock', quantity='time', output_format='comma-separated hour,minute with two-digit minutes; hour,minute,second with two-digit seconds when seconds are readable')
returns 10,11
